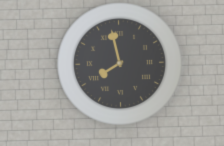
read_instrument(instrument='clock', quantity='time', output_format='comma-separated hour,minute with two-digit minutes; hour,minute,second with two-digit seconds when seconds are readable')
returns 7,58
